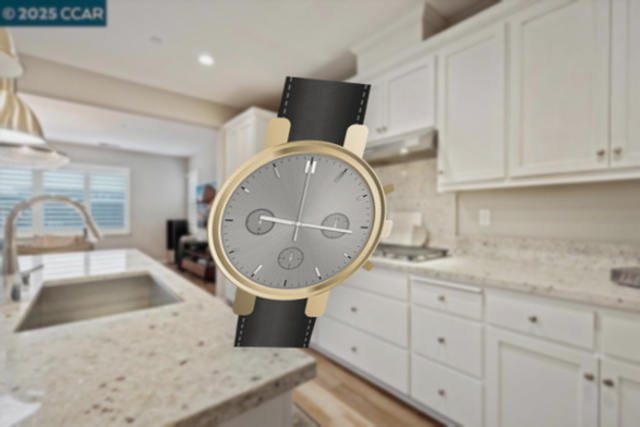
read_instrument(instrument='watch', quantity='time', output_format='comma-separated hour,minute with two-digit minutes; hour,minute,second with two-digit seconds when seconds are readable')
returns 9,16
